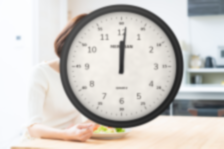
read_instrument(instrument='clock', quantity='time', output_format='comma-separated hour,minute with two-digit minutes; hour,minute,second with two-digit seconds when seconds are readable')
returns 12,01
